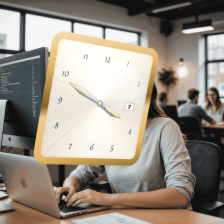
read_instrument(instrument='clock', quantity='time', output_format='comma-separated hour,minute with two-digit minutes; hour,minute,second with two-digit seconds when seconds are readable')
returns 3,49
